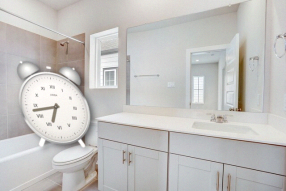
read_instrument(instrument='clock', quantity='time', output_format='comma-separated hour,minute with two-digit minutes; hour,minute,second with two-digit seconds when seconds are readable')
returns 6,43
